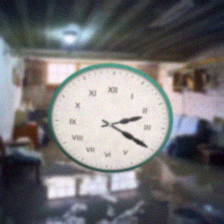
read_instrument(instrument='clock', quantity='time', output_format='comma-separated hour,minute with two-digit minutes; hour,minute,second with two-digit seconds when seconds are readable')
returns 2,20
